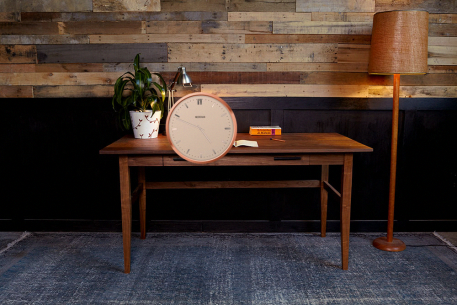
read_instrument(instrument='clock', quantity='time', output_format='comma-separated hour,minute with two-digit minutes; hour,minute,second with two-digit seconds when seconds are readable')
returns 4,49
